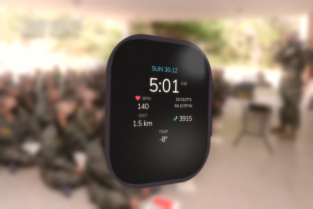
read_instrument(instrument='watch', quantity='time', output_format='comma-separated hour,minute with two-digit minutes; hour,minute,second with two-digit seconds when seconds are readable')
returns 5,01
